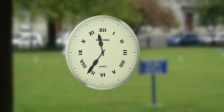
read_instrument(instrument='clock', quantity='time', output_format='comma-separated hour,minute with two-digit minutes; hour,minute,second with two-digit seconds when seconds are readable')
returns 11,36
